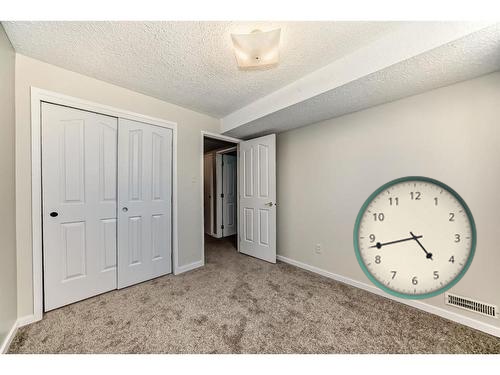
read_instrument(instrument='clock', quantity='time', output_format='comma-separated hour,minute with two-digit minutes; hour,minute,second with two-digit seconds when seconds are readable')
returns 4,43
